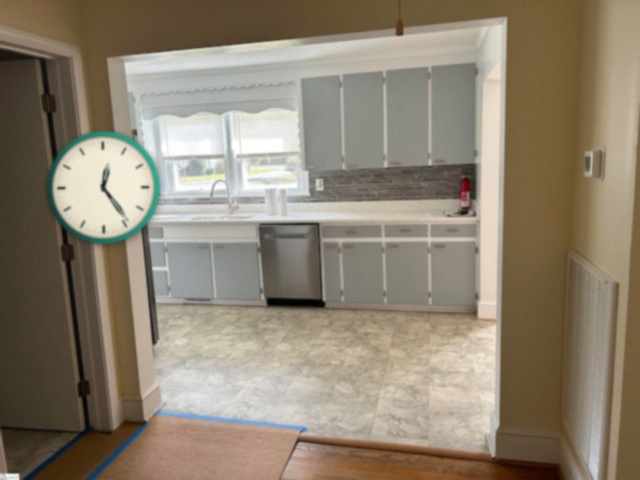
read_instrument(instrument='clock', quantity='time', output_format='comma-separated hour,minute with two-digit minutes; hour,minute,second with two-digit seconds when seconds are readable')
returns 12,24
